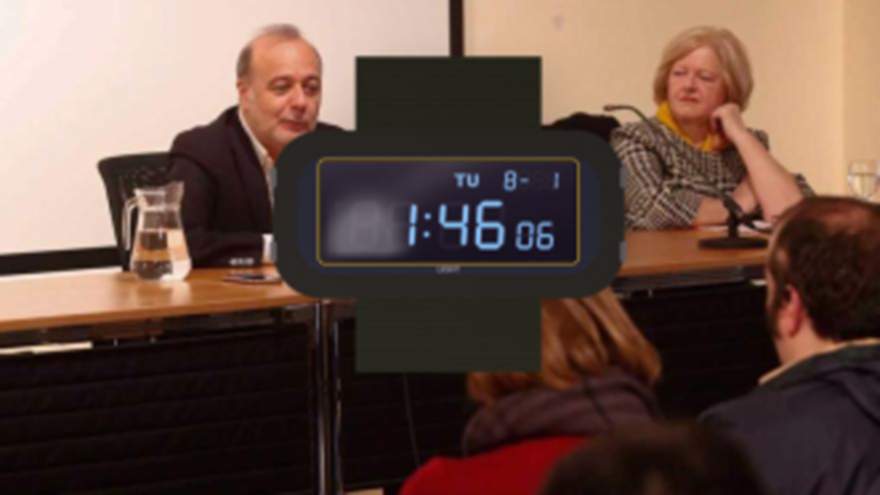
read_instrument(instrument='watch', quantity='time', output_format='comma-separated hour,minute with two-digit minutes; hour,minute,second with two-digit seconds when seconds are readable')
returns 1,46,06
